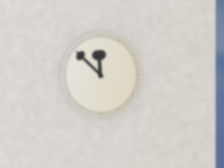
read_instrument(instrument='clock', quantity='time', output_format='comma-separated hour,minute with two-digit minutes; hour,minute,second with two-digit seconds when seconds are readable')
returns 11,52
